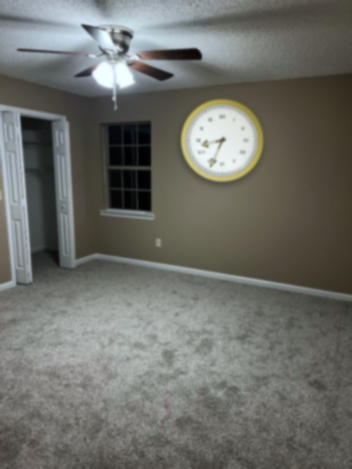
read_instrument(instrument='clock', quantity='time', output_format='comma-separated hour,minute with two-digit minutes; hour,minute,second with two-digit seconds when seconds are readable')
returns 8,34
